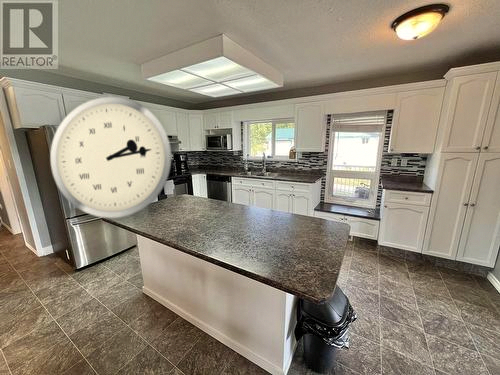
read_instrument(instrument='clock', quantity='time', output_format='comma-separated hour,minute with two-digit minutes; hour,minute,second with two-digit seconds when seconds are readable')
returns 2,14
